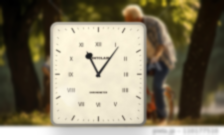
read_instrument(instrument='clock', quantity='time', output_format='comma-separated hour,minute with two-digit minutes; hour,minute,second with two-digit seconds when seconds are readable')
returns 11,06
